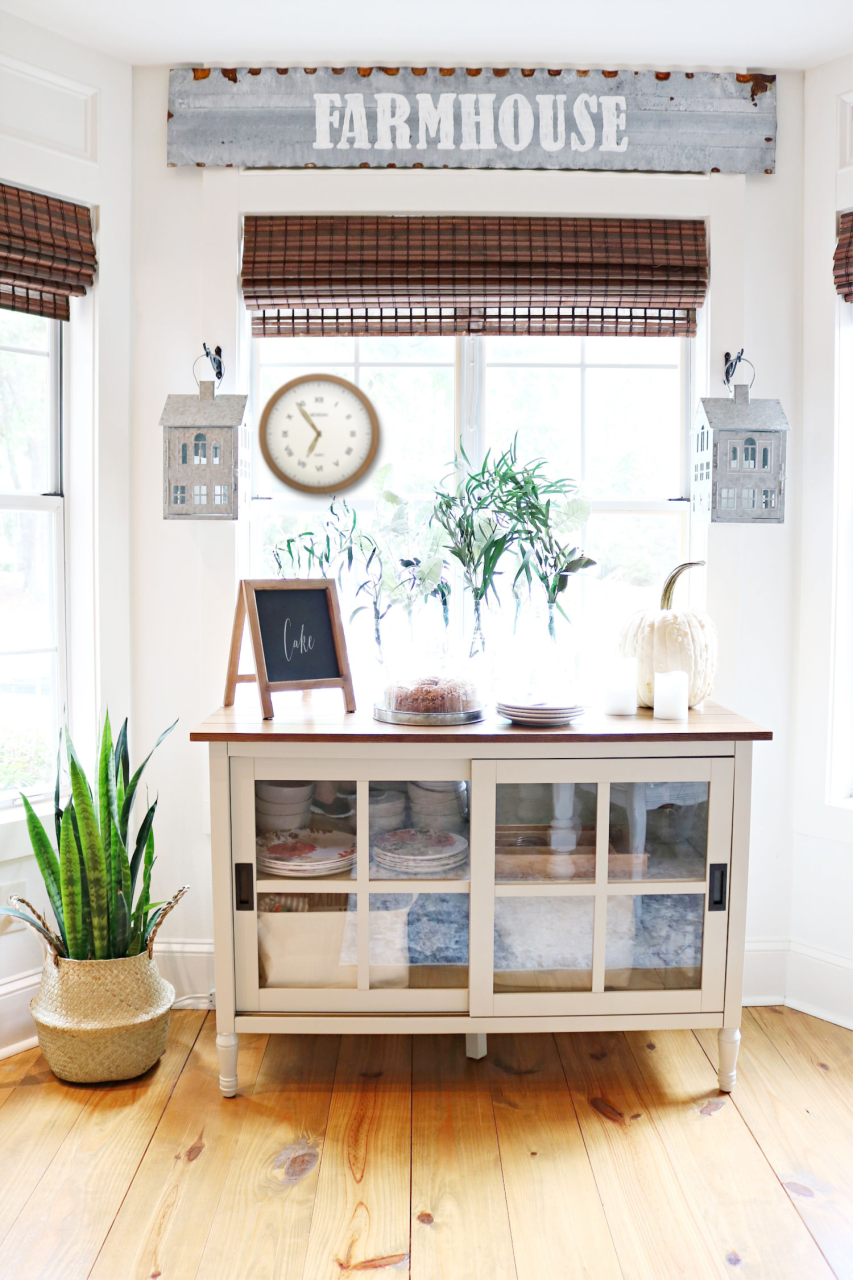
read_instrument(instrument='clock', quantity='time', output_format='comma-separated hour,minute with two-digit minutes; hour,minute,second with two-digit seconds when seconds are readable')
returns 6,54
